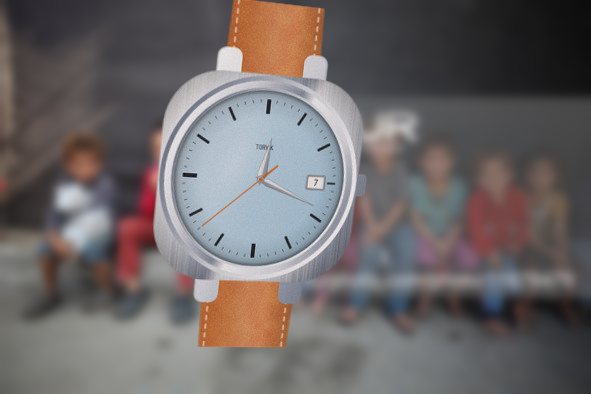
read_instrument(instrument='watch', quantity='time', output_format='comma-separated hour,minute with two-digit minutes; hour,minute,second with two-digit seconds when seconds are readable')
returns 12,18,38
